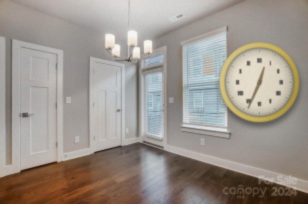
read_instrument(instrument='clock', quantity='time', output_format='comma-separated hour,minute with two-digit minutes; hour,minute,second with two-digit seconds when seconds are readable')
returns 12,34
